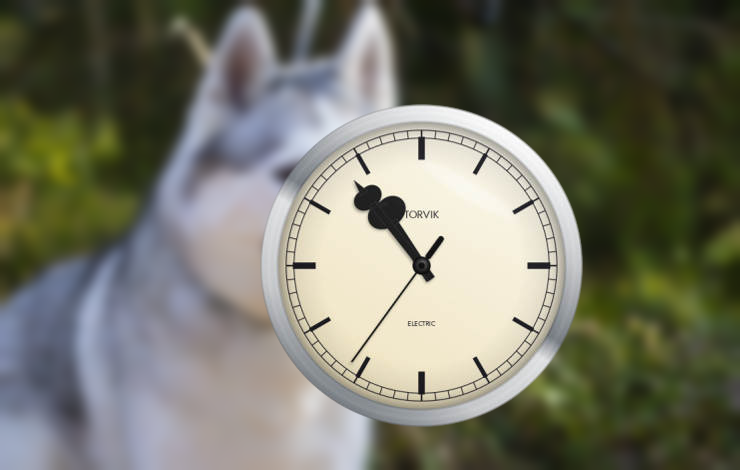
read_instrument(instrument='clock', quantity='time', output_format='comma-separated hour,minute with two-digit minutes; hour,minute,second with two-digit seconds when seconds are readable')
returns 10,53,36
